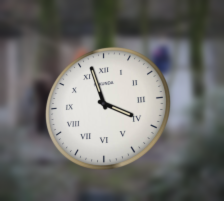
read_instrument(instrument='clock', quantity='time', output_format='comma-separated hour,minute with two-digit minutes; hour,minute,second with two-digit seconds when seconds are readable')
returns 3,57
